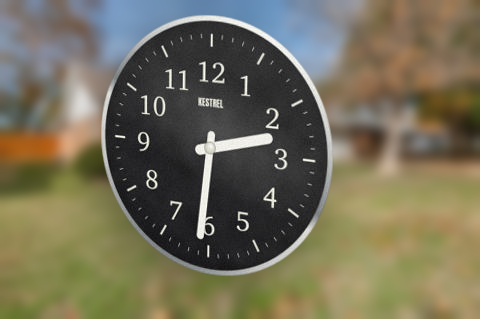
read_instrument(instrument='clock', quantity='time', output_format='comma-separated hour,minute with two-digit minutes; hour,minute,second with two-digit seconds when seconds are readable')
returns 2,31
